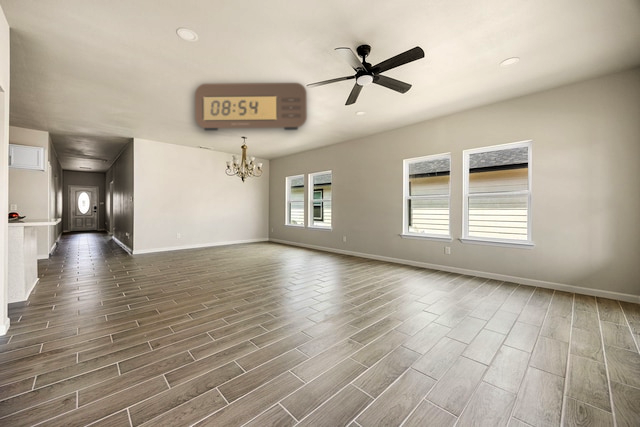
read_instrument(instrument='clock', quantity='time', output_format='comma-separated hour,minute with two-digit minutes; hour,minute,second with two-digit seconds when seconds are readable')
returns 8,54
